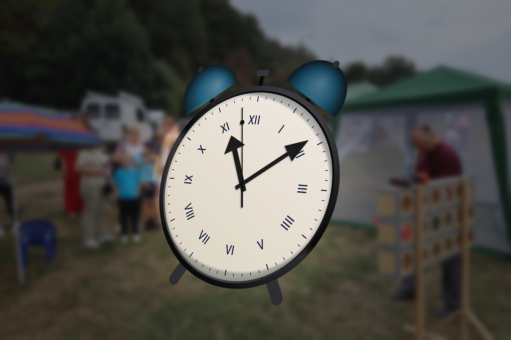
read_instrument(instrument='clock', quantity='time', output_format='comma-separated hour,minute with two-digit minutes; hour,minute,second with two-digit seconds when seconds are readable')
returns 11,08,58
